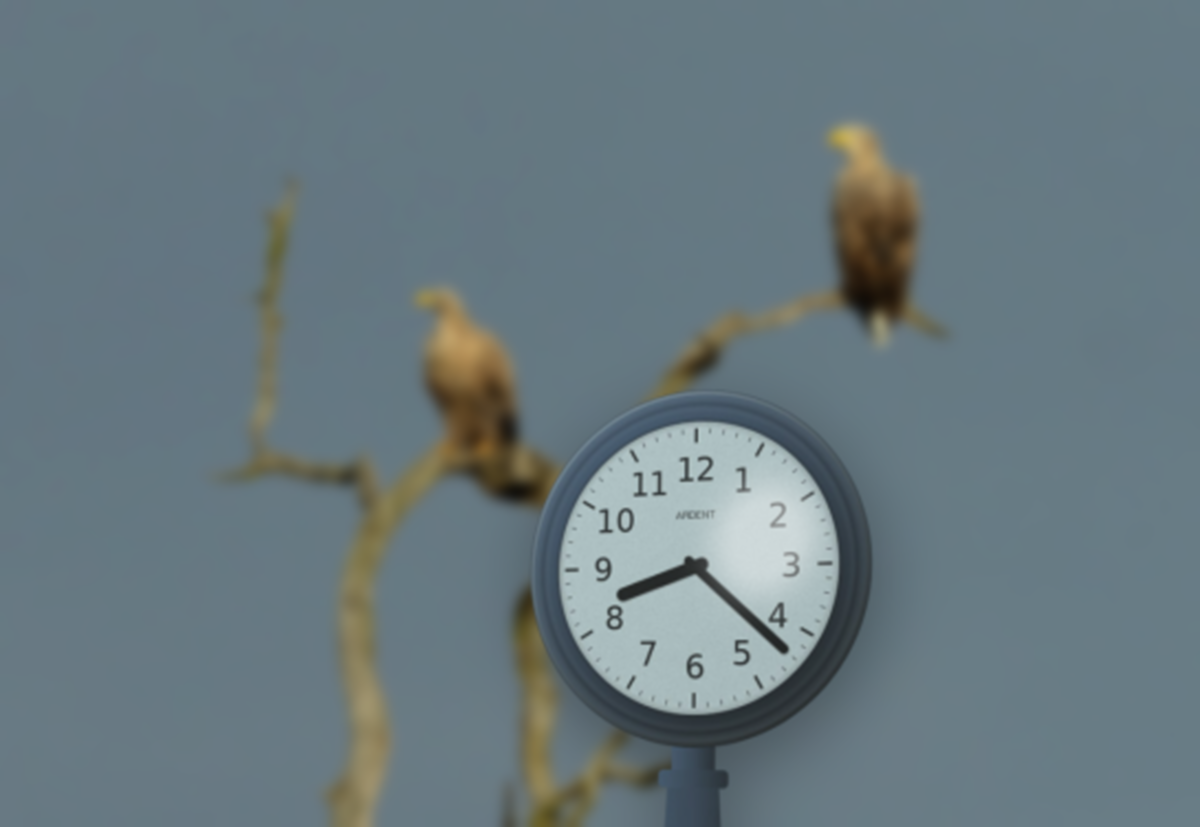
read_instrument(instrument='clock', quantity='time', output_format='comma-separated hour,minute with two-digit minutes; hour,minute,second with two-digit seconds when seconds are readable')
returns 8,22
